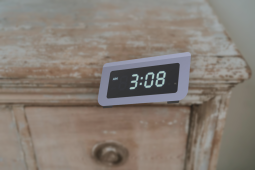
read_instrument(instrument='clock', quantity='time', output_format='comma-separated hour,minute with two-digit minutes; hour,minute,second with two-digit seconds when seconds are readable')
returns 3,08
